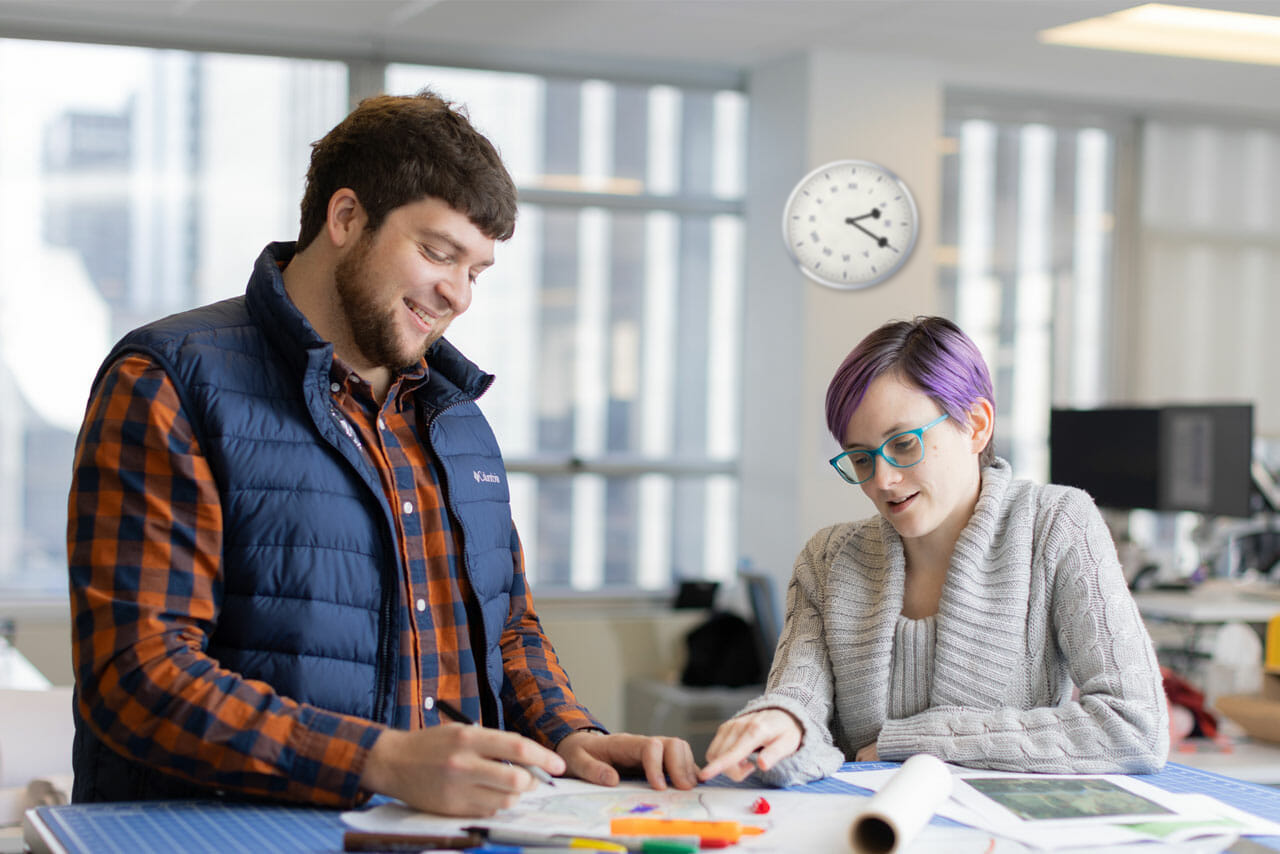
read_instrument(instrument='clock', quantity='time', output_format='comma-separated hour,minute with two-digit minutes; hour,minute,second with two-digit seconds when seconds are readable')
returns 2,20
